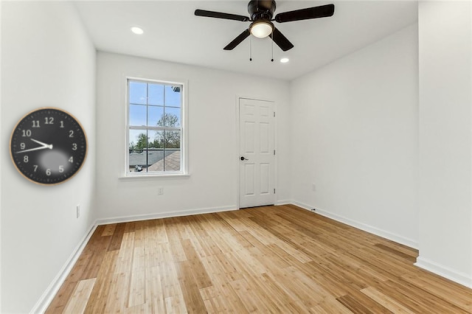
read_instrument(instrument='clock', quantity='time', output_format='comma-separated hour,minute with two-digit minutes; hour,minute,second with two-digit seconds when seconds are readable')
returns 9,43
